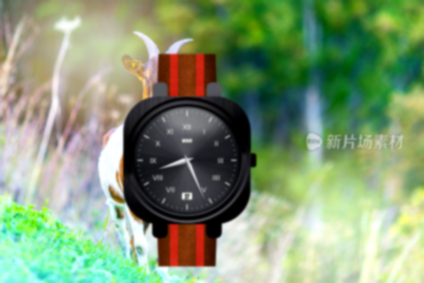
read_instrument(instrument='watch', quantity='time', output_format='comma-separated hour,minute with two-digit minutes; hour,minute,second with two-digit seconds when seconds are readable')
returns 8,26
